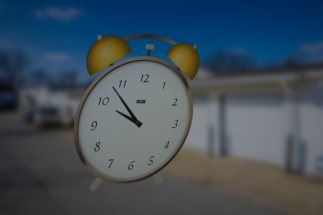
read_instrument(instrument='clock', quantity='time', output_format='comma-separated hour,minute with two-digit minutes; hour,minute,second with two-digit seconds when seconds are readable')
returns 9,53
